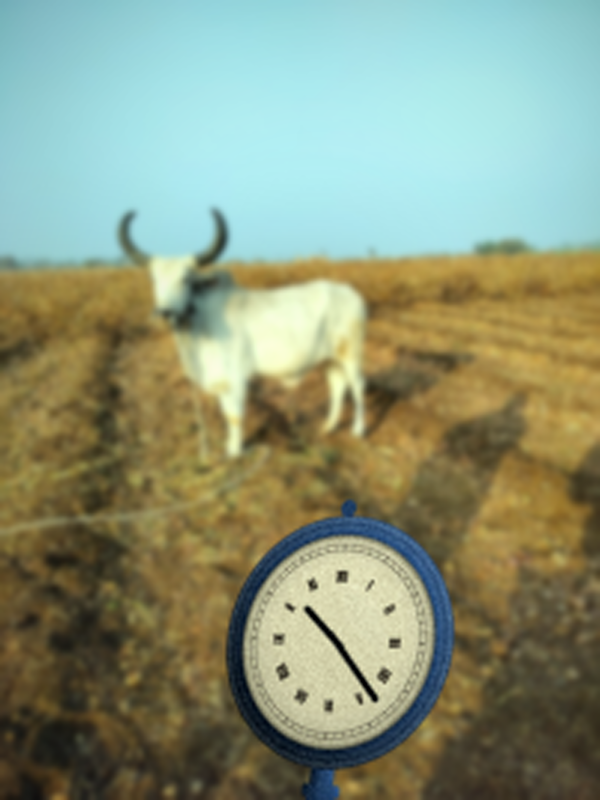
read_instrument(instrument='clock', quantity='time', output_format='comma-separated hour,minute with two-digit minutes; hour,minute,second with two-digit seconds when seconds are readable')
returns 10,23
